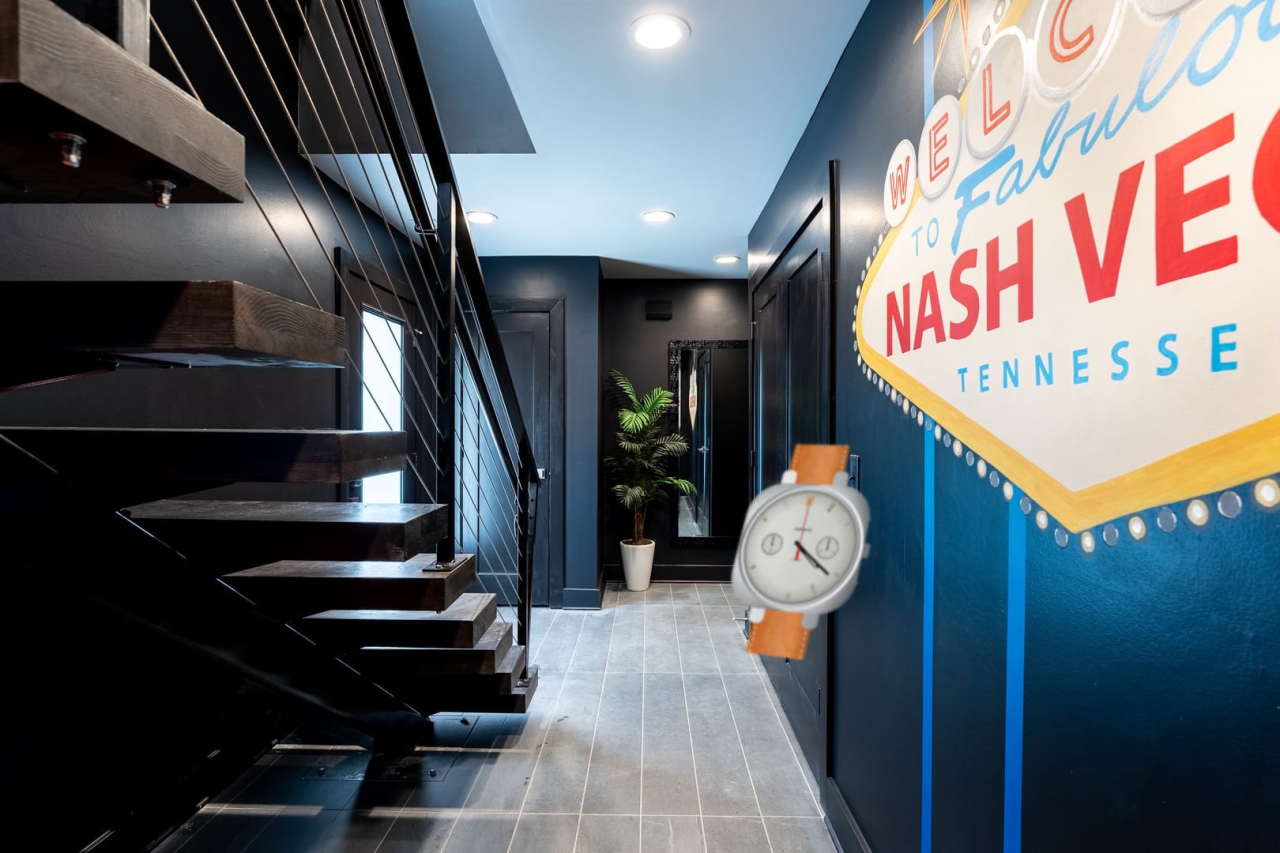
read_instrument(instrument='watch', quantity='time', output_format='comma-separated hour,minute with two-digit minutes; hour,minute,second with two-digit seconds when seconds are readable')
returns 4,21
